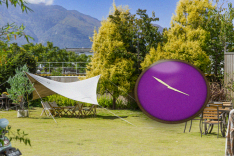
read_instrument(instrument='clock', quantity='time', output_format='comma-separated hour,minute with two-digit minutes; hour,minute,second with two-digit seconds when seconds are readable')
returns 3,51
